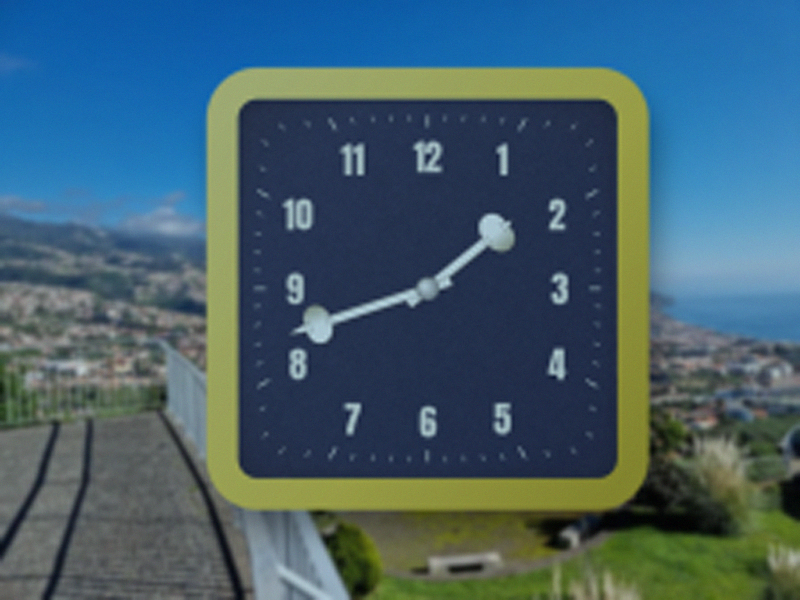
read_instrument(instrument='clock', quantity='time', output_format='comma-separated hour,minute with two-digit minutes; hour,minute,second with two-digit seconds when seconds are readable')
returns 1,42
